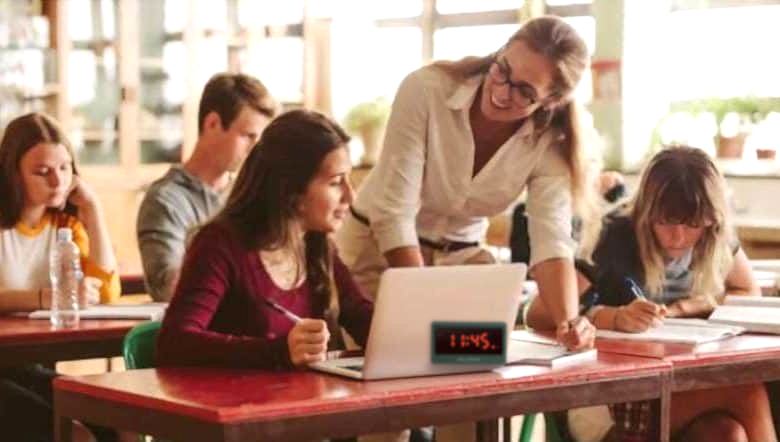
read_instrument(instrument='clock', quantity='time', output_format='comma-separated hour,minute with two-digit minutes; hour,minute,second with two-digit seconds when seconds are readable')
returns 11,45
